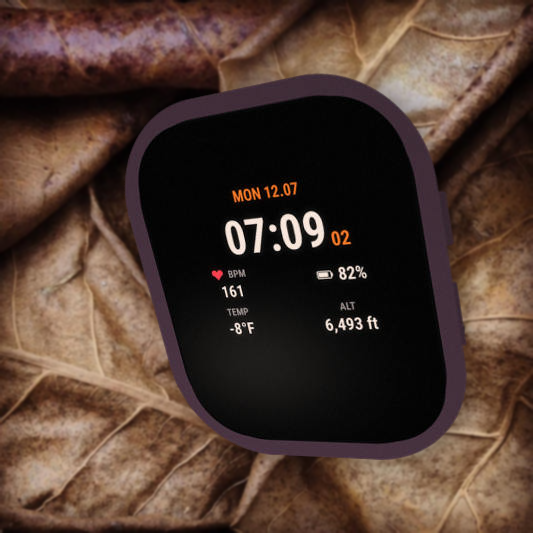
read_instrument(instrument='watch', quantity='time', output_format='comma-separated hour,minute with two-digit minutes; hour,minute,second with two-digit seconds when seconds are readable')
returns 7,09,02
